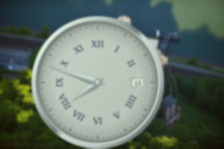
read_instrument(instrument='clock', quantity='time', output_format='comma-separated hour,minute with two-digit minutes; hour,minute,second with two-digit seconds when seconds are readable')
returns 7,48
